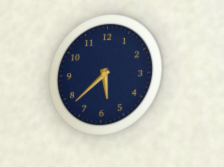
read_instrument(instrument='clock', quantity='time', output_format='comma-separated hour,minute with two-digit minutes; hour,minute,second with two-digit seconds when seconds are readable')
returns 5,38
